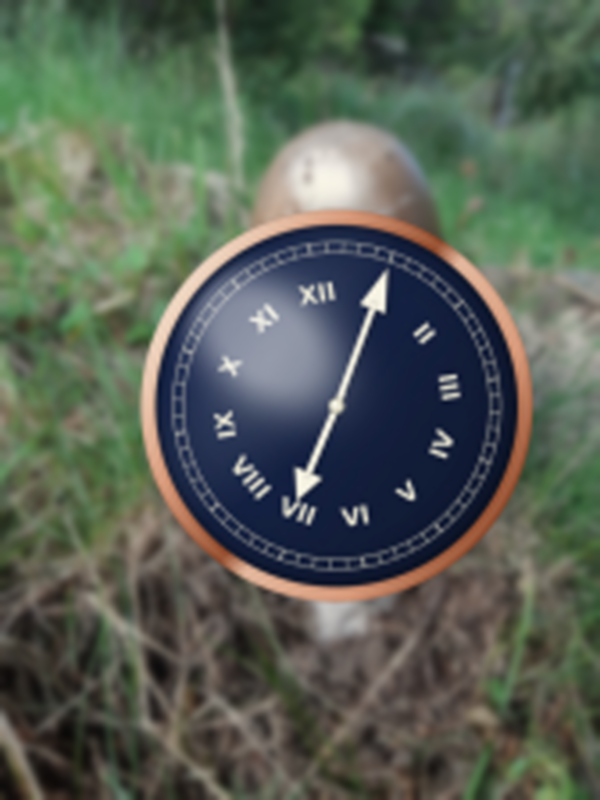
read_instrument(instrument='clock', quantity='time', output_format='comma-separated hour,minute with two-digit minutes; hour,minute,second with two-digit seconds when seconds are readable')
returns 7,05
